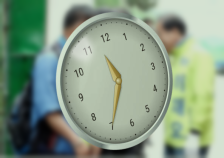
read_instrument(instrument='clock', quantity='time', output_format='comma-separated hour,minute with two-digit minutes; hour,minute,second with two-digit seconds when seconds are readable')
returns 11,35
